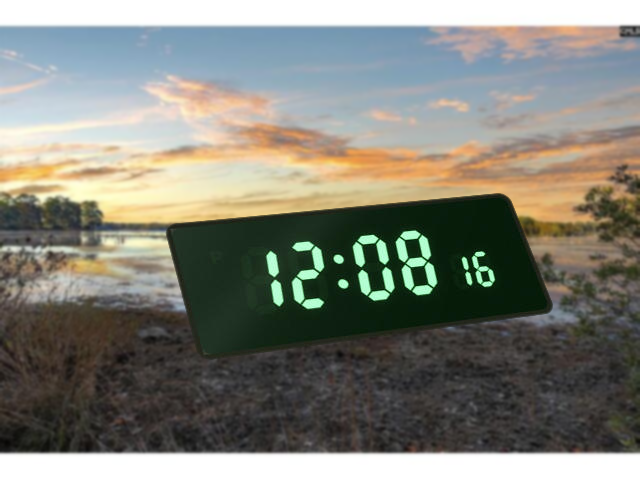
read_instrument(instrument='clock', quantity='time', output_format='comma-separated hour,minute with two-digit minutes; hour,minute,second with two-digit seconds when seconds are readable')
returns 12,08,16
